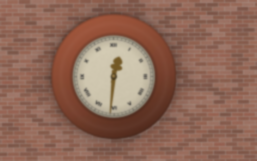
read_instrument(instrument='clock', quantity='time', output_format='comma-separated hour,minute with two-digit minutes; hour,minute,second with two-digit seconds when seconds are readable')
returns 12,31
